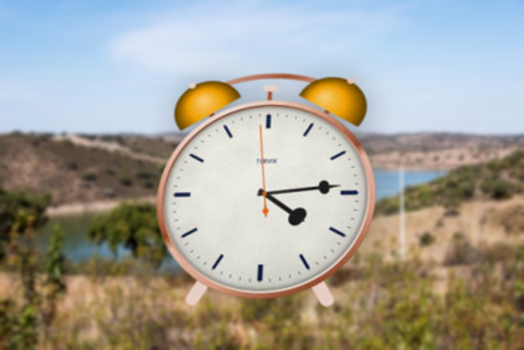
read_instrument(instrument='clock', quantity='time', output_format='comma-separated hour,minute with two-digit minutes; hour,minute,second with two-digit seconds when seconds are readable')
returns 4,13,59
